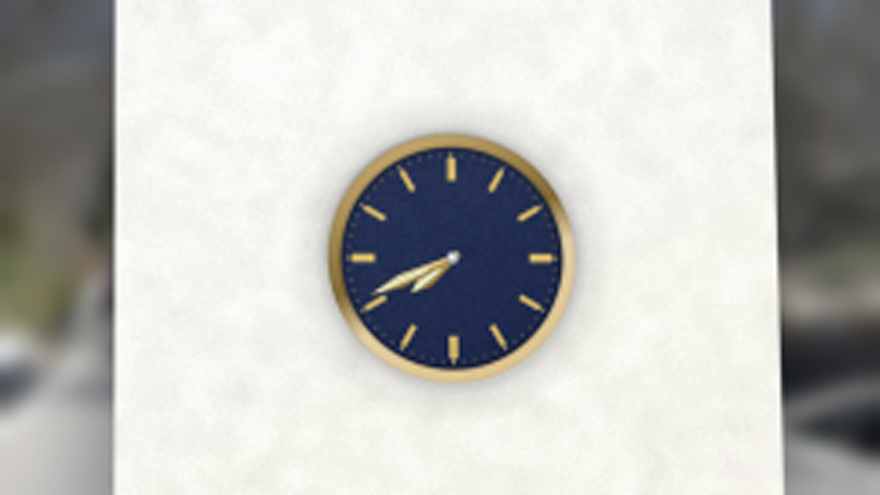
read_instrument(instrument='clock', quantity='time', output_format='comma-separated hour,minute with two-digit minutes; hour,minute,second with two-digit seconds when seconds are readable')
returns 7,41
